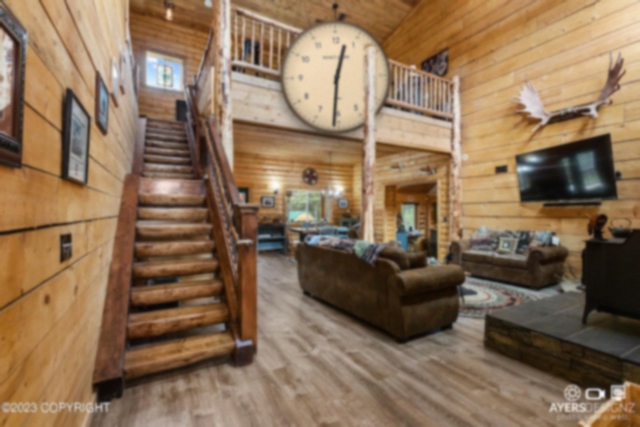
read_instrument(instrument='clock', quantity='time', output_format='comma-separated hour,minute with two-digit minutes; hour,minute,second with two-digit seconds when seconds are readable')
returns 12,31
